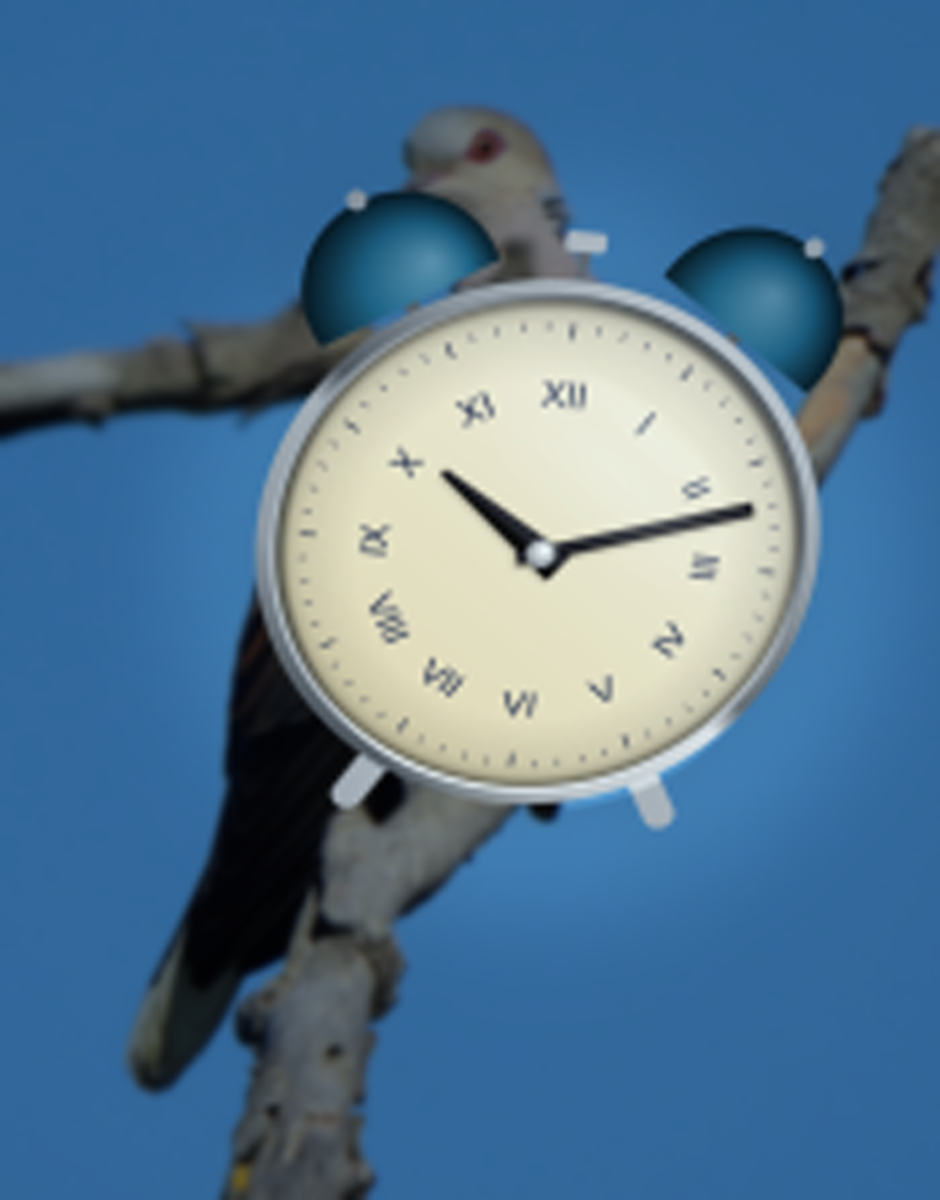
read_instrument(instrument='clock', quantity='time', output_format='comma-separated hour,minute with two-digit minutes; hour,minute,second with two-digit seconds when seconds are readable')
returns 10,12
